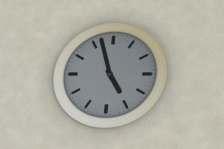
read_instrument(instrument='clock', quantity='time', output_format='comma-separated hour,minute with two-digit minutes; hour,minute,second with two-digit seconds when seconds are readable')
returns 4,57
